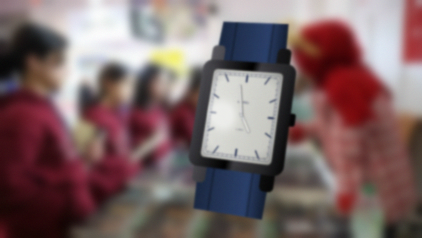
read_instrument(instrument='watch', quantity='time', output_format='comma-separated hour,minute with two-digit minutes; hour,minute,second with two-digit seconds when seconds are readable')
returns 4,58
